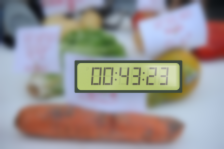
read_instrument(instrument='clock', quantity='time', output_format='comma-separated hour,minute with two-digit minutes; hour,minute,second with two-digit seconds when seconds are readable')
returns 0,43,23
